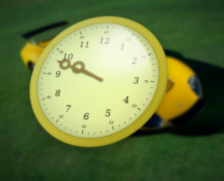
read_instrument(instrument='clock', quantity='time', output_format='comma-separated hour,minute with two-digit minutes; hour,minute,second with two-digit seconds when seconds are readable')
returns 9,48
